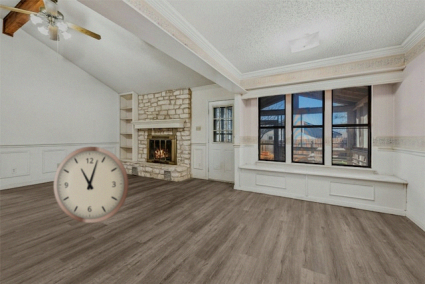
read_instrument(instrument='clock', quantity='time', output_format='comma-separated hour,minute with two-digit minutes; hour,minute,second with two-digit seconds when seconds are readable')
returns 11,03
